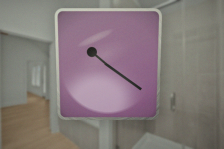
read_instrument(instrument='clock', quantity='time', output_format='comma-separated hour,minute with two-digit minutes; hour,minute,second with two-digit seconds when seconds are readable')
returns 10,21
